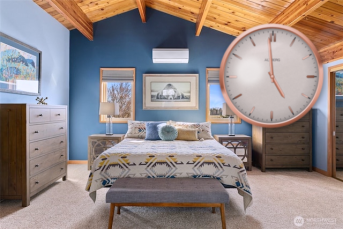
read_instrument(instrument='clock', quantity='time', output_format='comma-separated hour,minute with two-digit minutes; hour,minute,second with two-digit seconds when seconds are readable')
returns 4,59
